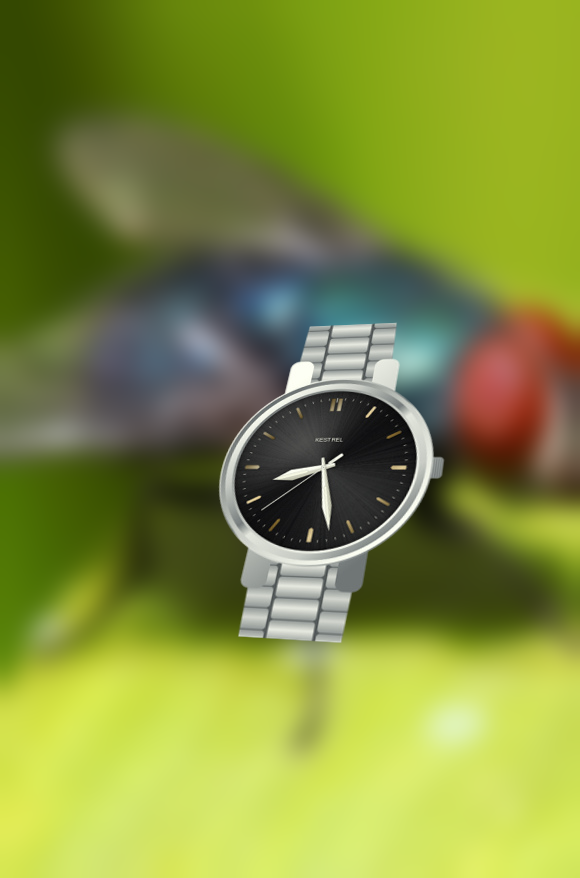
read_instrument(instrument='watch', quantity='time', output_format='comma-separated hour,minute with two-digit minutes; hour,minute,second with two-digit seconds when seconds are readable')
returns 8,27,38
